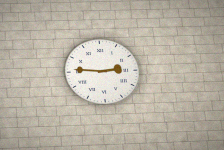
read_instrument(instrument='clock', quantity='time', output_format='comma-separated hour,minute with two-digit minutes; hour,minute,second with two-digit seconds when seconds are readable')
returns 2,46
